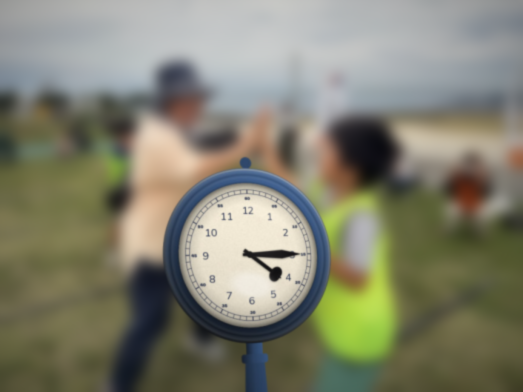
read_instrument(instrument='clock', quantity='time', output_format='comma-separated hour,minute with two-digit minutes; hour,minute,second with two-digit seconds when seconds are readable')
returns 4,15
